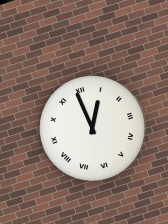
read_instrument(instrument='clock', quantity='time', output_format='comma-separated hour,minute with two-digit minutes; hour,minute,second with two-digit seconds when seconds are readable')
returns 12,59
